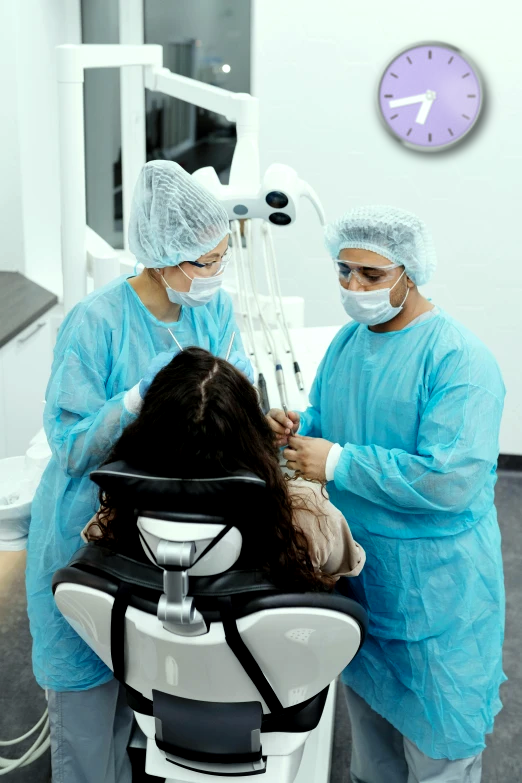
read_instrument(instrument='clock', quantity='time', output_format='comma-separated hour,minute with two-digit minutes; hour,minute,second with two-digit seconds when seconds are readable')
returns 6,43
